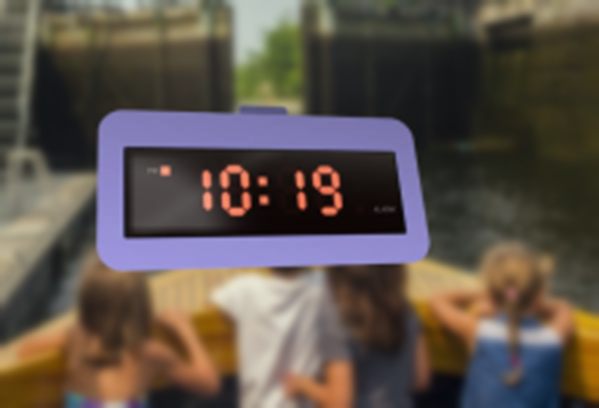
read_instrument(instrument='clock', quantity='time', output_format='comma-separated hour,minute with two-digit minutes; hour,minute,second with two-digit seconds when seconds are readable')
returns 10,19
